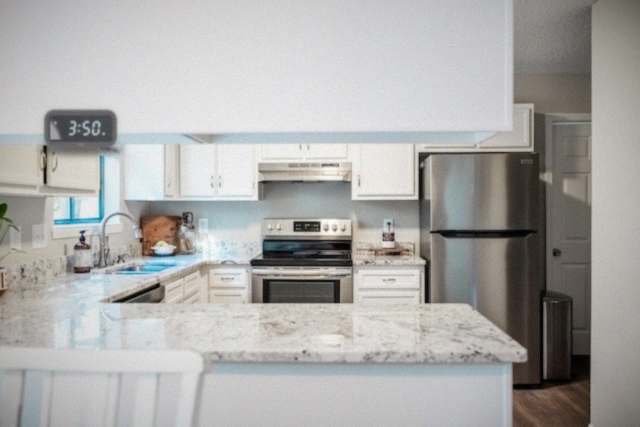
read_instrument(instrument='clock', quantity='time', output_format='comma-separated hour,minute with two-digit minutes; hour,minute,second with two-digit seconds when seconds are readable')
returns 3,50
